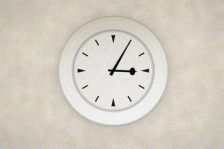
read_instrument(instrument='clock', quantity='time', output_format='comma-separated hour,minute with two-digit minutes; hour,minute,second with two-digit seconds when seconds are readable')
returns 3,05
